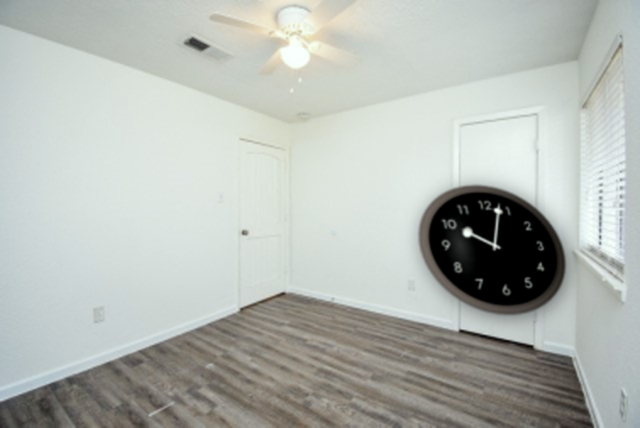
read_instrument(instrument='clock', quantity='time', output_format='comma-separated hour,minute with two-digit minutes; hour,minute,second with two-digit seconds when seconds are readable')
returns 10,03
